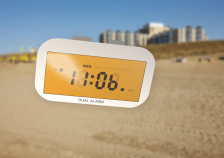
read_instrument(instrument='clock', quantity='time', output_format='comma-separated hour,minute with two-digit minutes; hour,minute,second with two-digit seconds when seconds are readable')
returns 11,06
